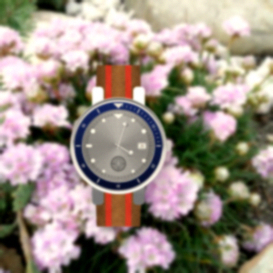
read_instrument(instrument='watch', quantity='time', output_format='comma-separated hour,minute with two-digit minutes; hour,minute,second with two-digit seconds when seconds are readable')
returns 4,03
